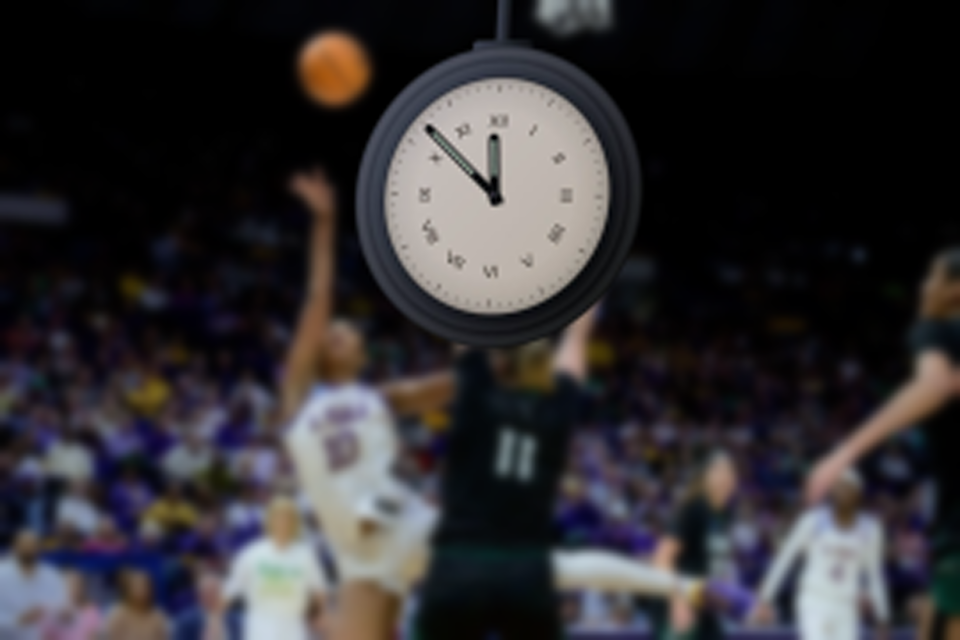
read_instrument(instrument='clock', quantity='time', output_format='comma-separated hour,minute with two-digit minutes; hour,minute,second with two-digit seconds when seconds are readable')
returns 11,52
